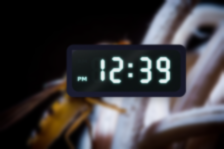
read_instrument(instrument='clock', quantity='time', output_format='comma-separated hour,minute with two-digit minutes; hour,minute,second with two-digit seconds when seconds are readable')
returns 12,39
